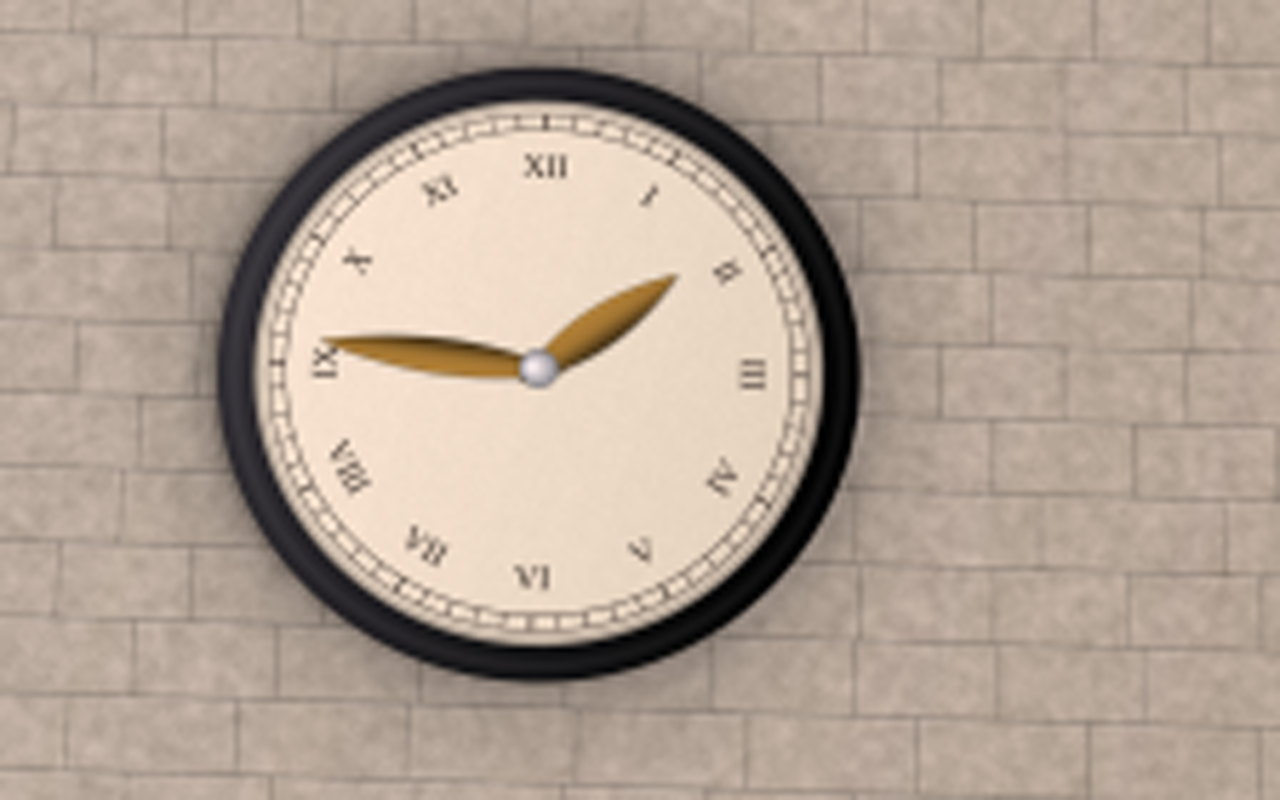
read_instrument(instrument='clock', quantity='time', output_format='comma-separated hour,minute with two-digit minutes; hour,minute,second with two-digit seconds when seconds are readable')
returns 1,46
